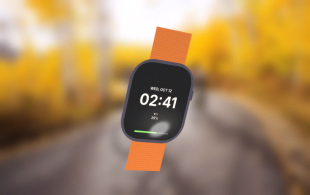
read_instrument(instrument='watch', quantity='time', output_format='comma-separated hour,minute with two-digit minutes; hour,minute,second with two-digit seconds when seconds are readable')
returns 2,41
